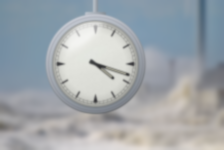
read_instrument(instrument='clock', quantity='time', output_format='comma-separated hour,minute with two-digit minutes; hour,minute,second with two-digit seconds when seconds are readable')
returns 4,18
